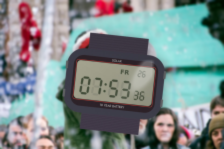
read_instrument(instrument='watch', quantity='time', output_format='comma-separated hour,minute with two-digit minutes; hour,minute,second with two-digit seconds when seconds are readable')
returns 7,53,36
